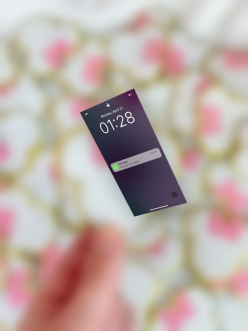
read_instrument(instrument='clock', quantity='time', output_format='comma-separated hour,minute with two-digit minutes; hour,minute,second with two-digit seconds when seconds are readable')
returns 1,28
